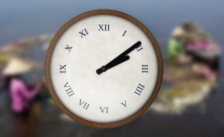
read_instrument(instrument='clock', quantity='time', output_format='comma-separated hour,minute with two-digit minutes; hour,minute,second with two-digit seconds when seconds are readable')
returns 2,09
